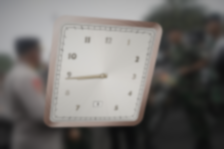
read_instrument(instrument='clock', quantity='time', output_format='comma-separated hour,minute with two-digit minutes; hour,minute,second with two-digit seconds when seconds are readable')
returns 8,44
